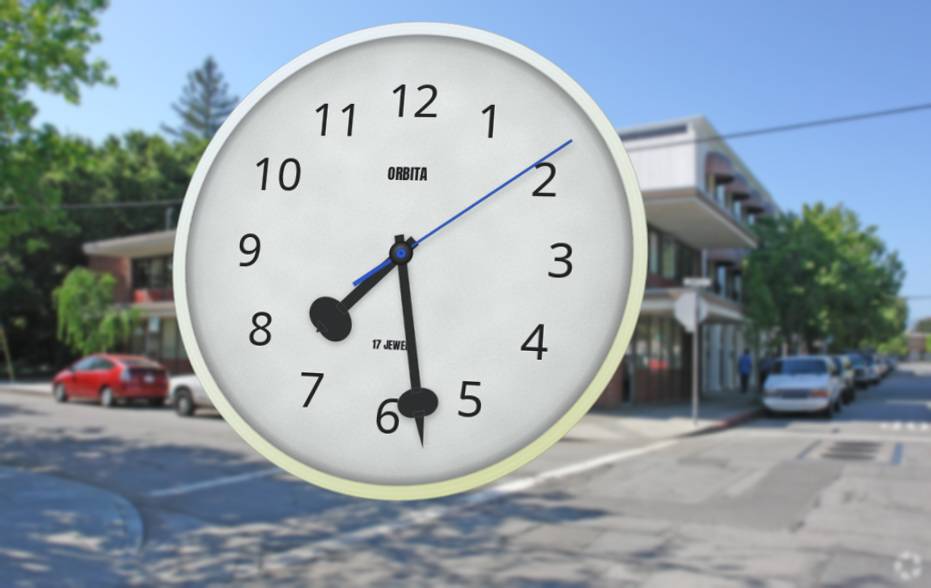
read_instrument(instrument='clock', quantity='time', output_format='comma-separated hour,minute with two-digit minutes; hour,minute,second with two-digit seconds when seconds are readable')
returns 7,28,09
